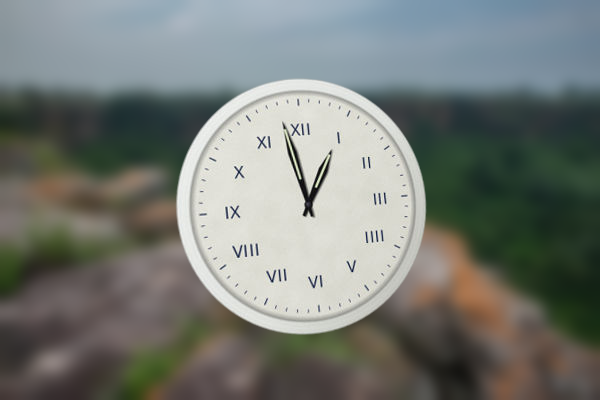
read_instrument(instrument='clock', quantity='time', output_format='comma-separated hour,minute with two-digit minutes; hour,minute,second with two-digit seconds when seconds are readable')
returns 12,58
